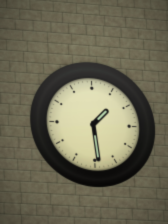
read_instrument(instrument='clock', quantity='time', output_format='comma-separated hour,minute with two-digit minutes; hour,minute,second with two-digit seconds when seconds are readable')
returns 1,29
